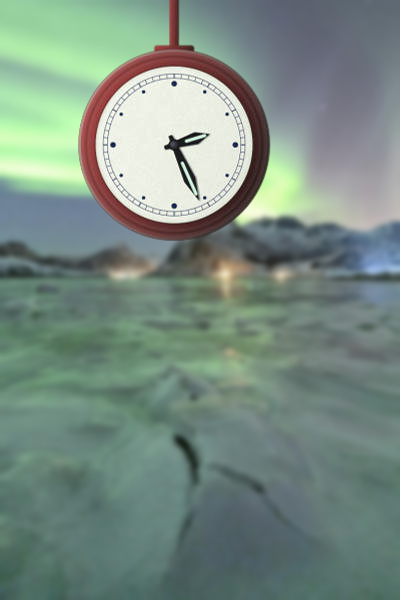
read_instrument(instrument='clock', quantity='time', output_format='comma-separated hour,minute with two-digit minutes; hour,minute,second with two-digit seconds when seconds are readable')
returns 2,26
